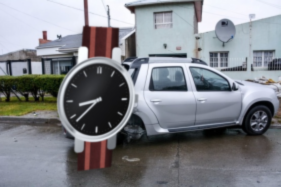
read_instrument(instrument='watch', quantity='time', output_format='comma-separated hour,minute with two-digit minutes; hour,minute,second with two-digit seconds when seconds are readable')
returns 8,38
